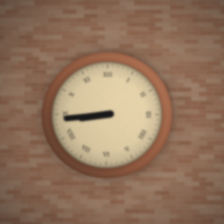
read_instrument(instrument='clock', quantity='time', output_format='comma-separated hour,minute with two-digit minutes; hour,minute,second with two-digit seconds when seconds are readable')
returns 8,44
